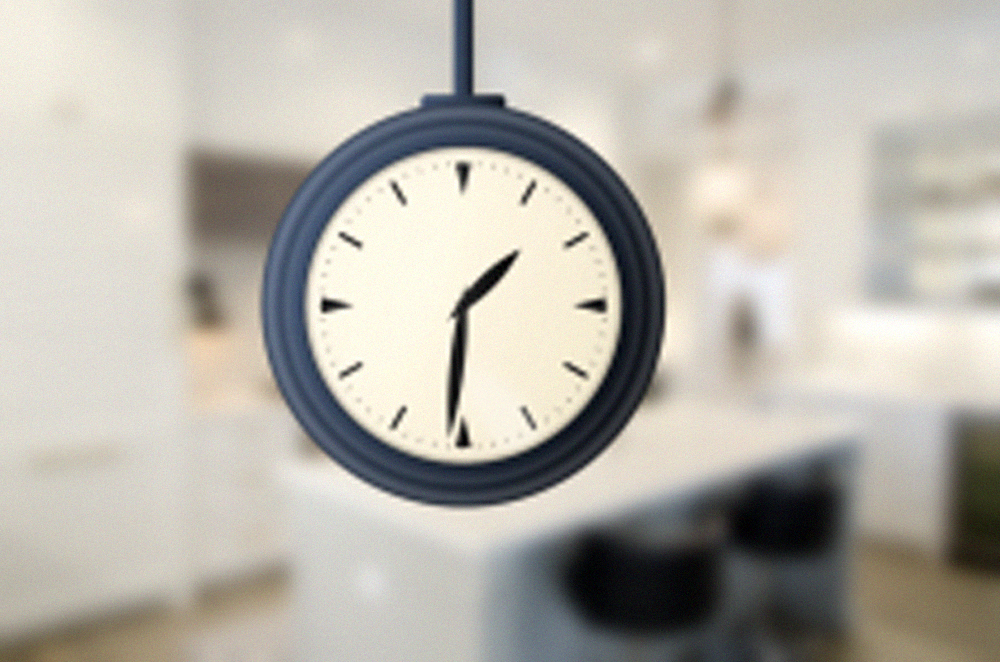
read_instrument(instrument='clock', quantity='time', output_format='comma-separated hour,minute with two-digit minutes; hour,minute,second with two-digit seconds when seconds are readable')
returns 1,31
